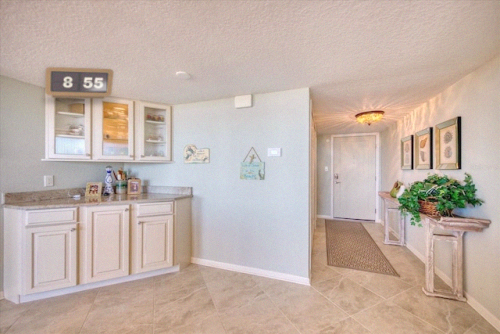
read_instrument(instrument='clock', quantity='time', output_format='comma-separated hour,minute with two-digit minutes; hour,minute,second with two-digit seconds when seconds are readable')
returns 8,55
